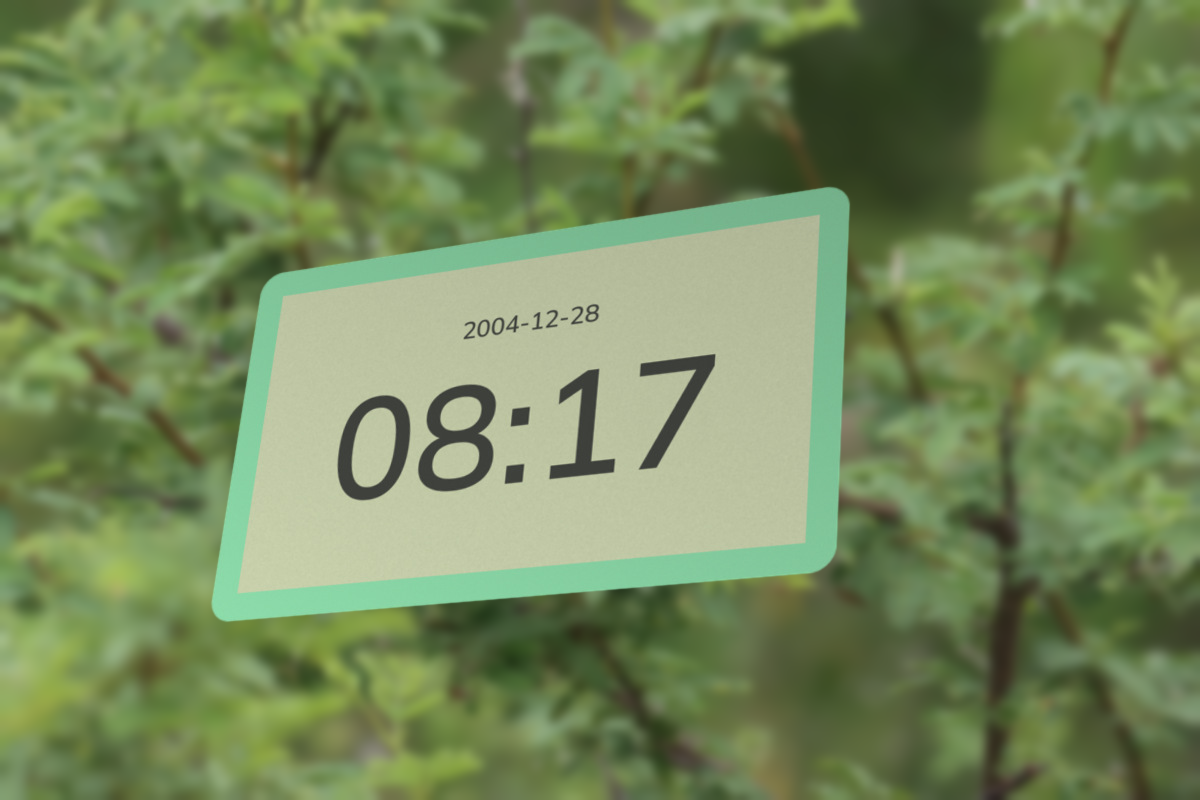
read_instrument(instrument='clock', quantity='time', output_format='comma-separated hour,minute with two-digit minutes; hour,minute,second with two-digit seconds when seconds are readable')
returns 8,17
